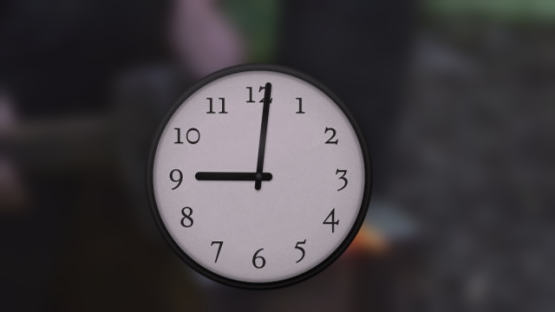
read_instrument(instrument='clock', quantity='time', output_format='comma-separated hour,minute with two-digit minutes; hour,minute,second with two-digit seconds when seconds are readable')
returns 9,01
